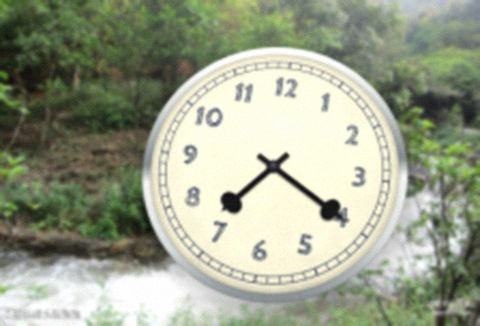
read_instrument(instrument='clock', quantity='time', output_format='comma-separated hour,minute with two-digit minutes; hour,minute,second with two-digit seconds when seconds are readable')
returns 7,20
